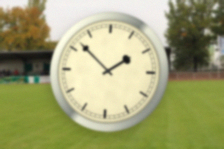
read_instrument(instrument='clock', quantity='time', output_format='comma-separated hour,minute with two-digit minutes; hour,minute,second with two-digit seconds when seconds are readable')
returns 1,52
